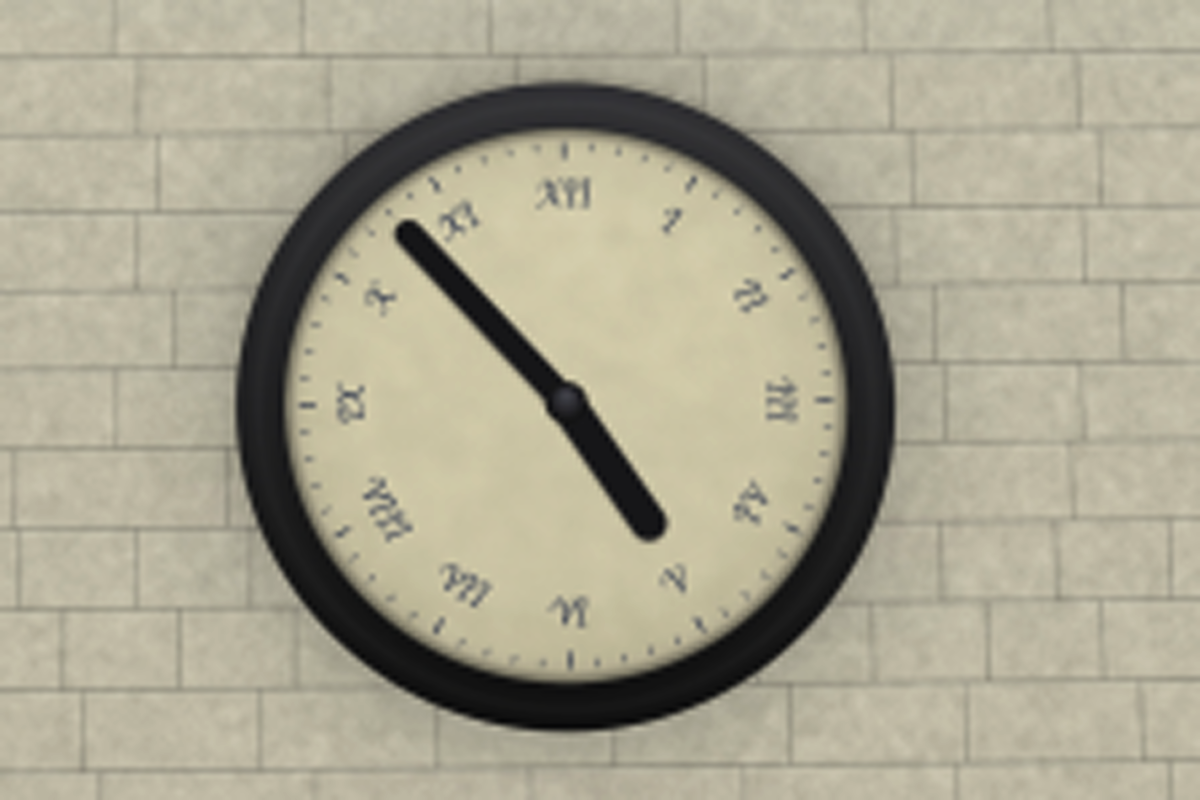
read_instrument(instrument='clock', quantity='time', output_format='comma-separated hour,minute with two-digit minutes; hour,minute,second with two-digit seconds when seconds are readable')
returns 4,53
